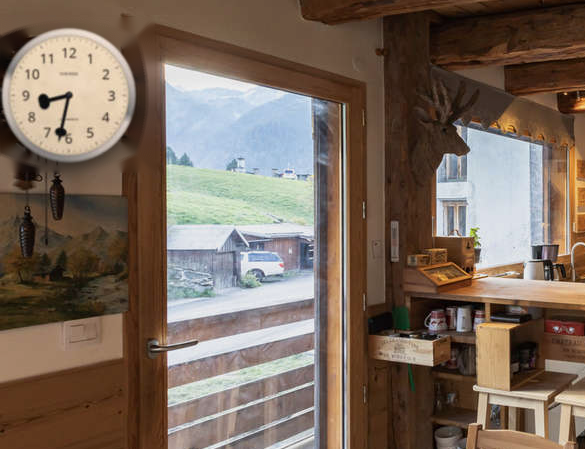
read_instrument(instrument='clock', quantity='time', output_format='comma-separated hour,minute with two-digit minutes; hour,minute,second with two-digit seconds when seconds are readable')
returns 8,32
